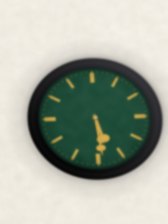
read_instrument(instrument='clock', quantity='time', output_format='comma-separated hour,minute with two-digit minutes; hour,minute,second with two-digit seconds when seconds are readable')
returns 5,29
